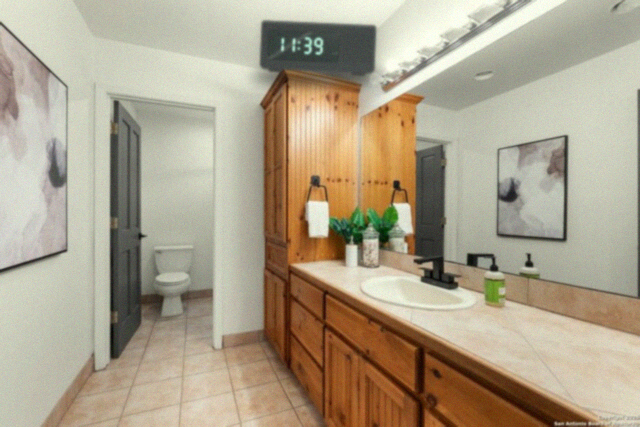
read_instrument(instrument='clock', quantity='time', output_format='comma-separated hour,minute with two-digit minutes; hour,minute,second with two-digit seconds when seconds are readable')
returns 11,39
